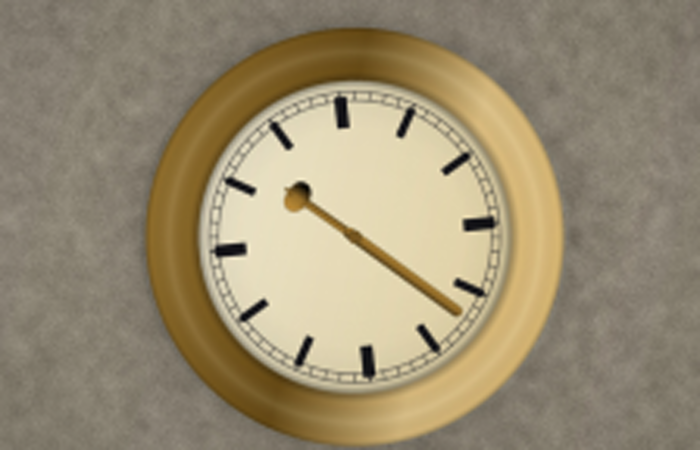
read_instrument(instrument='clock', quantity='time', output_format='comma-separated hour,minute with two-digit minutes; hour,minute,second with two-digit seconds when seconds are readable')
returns 10,22
